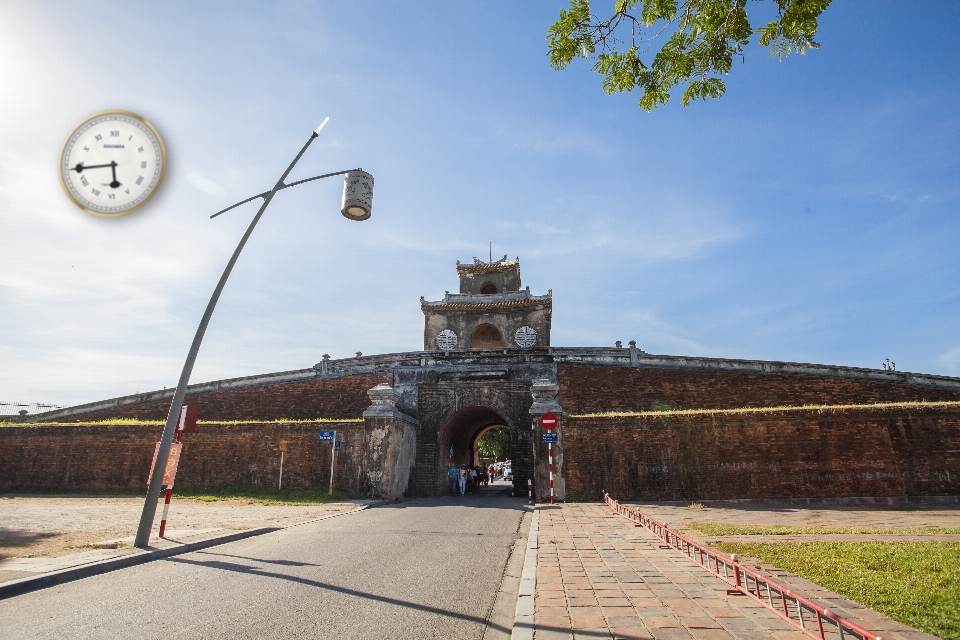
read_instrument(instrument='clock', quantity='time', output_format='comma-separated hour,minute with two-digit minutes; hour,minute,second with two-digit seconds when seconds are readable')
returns 5,44
